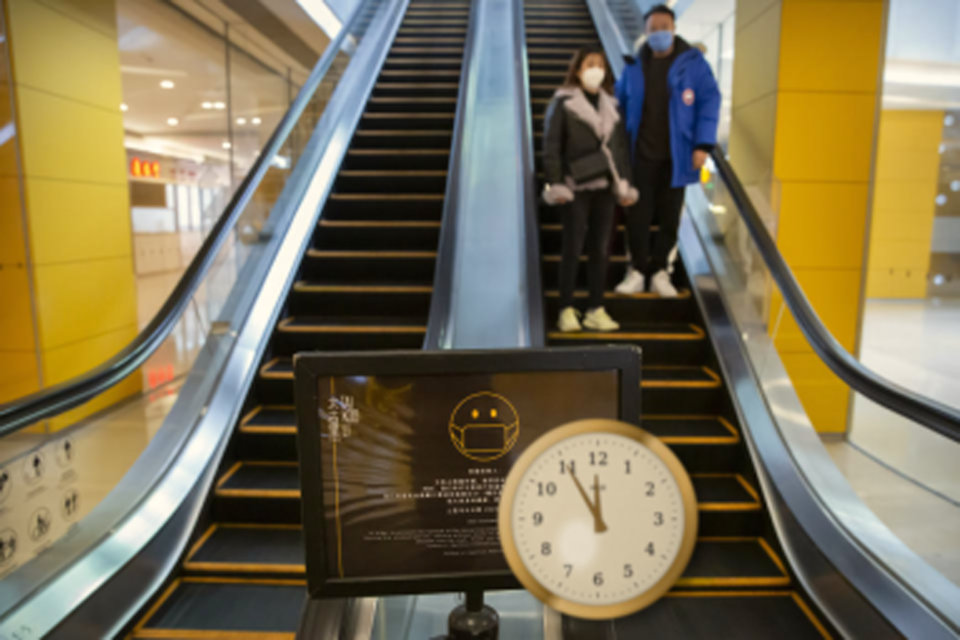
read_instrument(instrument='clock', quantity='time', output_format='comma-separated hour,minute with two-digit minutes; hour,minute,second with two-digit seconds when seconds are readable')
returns 11,55
